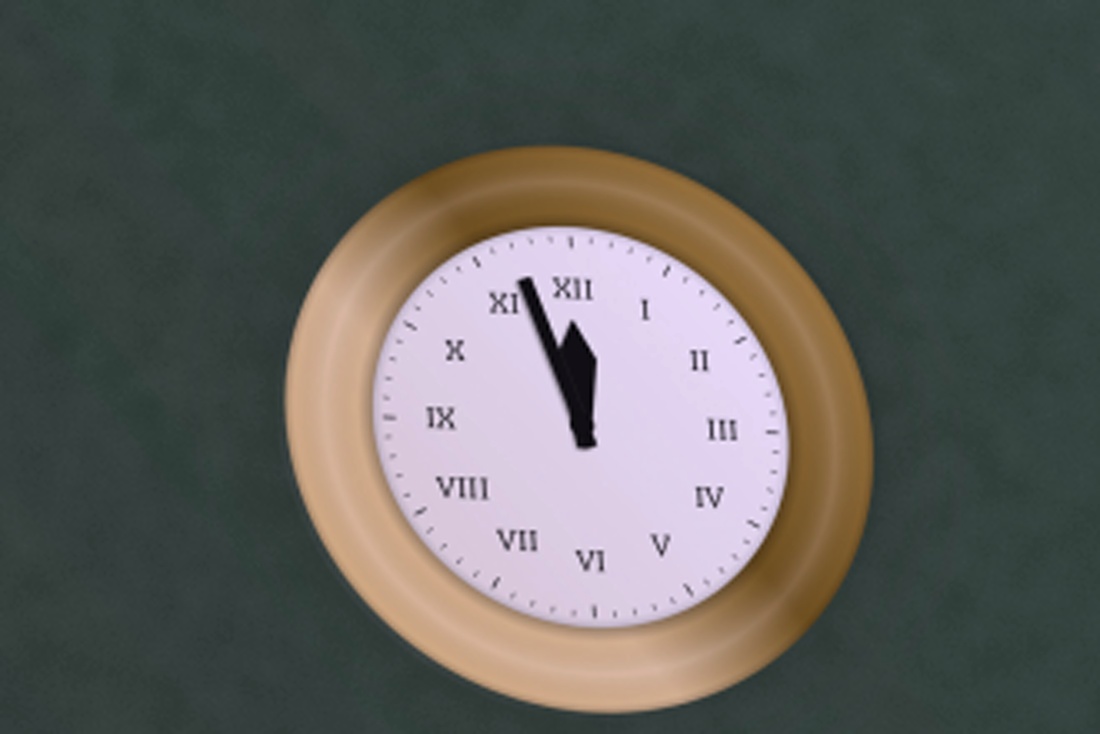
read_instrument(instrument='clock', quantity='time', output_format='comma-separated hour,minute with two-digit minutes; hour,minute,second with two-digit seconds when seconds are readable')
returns 11,57
